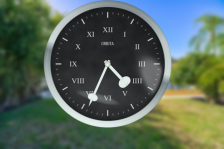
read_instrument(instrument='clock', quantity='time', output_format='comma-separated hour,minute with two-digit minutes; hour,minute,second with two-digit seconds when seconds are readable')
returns 4,34
